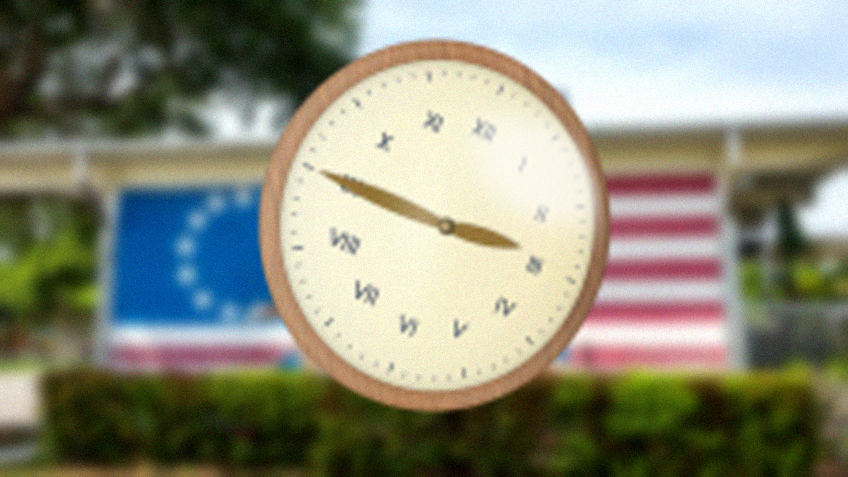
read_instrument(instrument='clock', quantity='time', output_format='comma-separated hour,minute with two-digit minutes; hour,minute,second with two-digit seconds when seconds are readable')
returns 2,45
